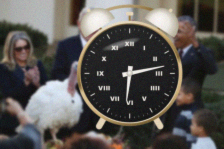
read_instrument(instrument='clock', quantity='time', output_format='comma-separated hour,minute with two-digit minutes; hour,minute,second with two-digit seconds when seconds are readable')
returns 6,13
